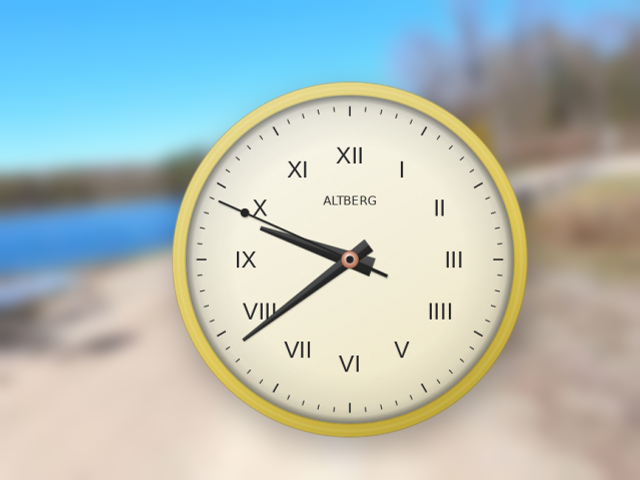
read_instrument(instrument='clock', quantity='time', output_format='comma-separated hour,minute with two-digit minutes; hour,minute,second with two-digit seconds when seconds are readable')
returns 9,38,49
